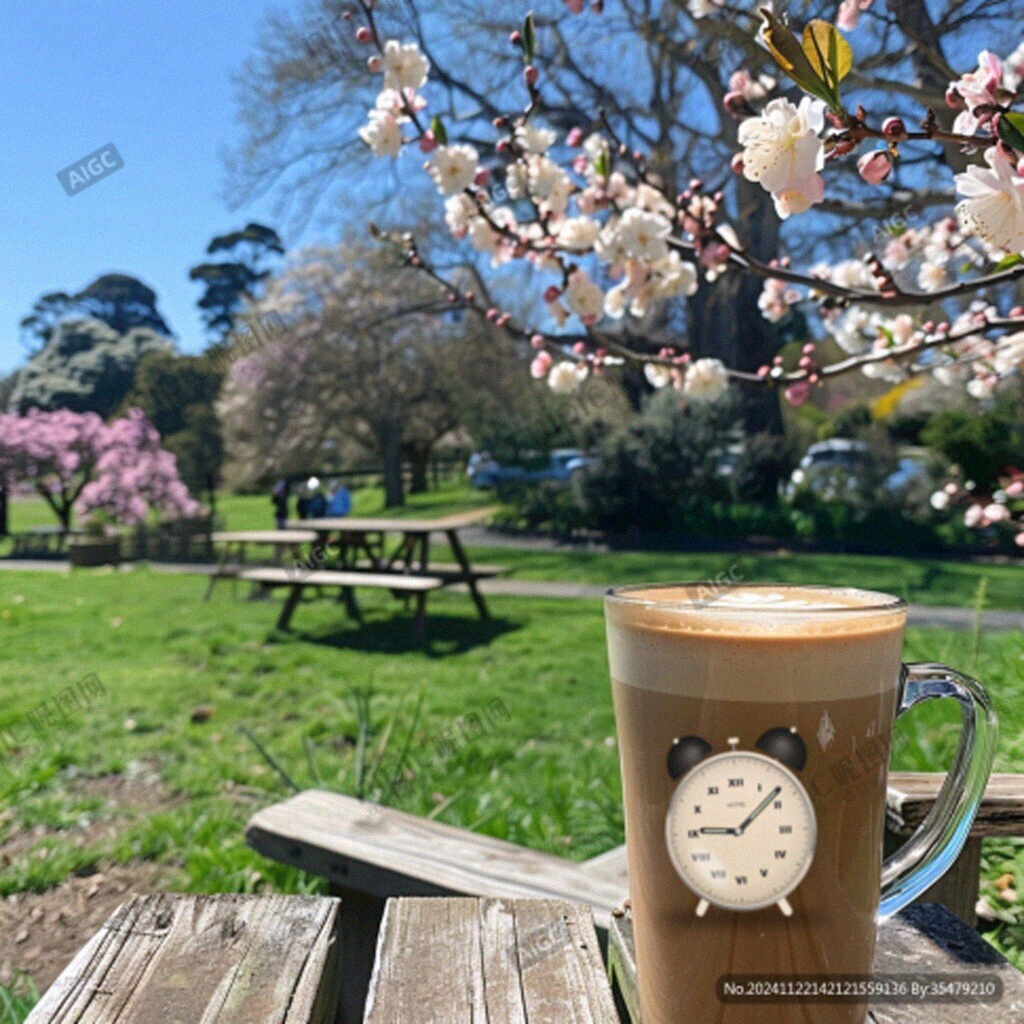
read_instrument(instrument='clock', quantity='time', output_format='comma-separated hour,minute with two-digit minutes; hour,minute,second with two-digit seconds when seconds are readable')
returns 9,08
